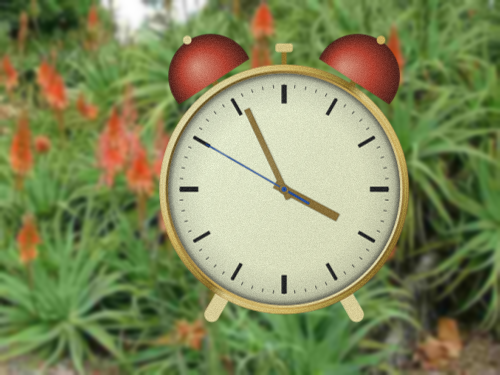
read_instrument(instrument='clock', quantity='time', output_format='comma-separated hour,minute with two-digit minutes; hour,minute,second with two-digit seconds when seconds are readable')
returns 3,55,50
